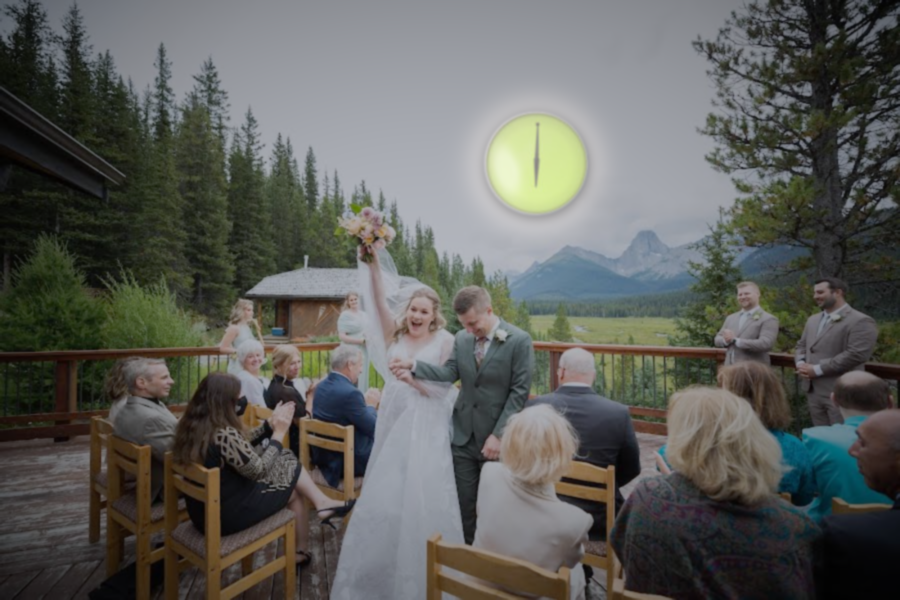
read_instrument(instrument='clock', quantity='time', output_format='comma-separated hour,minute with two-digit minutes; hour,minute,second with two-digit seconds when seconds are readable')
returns 6,00
